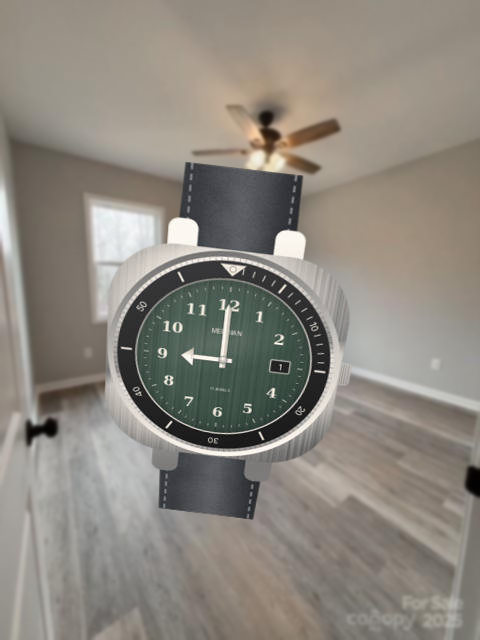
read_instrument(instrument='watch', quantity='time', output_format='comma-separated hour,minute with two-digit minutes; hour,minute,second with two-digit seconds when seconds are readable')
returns 9,00
